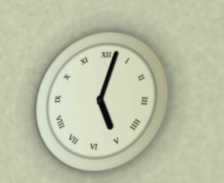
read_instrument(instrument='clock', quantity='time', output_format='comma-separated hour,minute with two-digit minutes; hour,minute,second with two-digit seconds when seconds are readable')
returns 5,02
